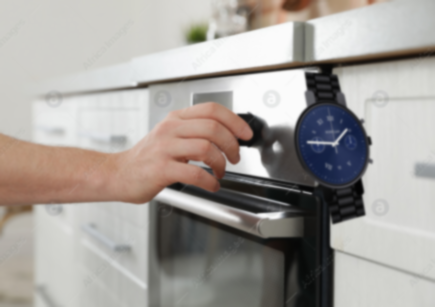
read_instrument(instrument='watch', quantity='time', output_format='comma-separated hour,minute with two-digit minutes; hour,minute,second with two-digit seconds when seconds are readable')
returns 1,46
